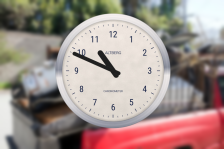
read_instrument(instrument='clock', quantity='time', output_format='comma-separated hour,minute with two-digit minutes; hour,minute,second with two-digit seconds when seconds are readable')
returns 10,49
